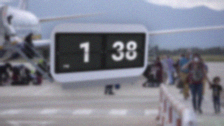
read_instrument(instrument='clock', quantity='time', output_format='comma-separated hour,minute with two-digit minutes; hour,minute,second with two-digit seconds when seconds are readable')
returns 1,38
